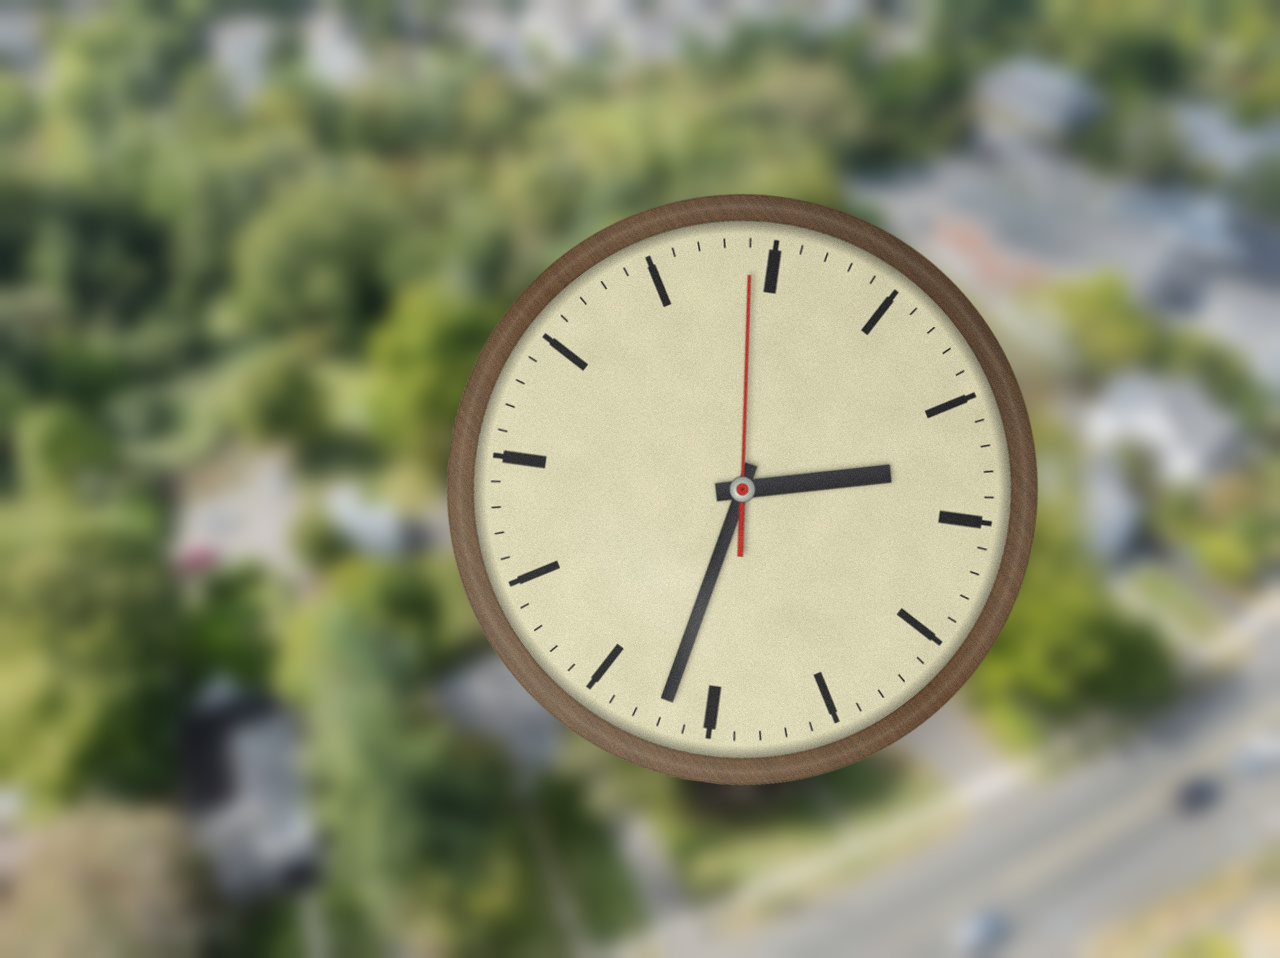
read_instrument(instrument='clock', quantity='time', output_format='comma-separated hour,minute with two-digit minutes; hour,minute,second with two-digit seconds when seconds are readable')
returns 2,31,59
